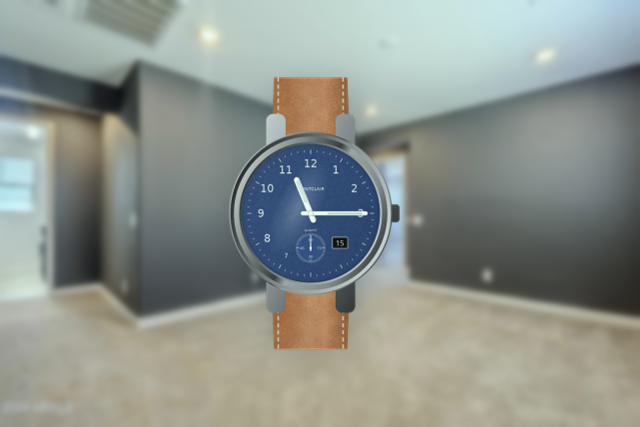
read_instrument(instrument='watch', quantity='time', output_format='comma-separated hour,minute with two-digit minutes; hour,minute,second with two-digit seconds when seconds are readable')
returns 11,15
